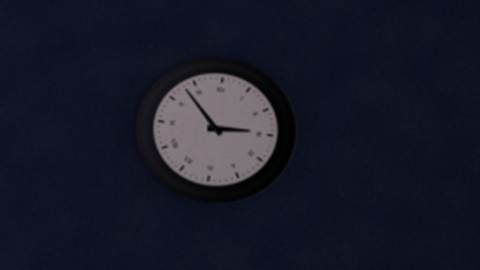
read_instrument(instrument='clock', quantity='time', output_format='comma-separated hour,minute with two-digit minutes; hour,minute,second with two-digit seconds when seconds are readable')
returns 2,53
